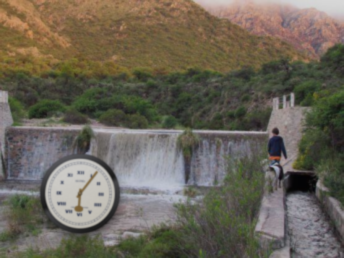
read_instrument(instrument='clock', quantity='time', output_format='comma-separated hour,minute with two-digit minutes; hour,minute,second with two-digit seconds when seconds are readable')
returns 6,06
